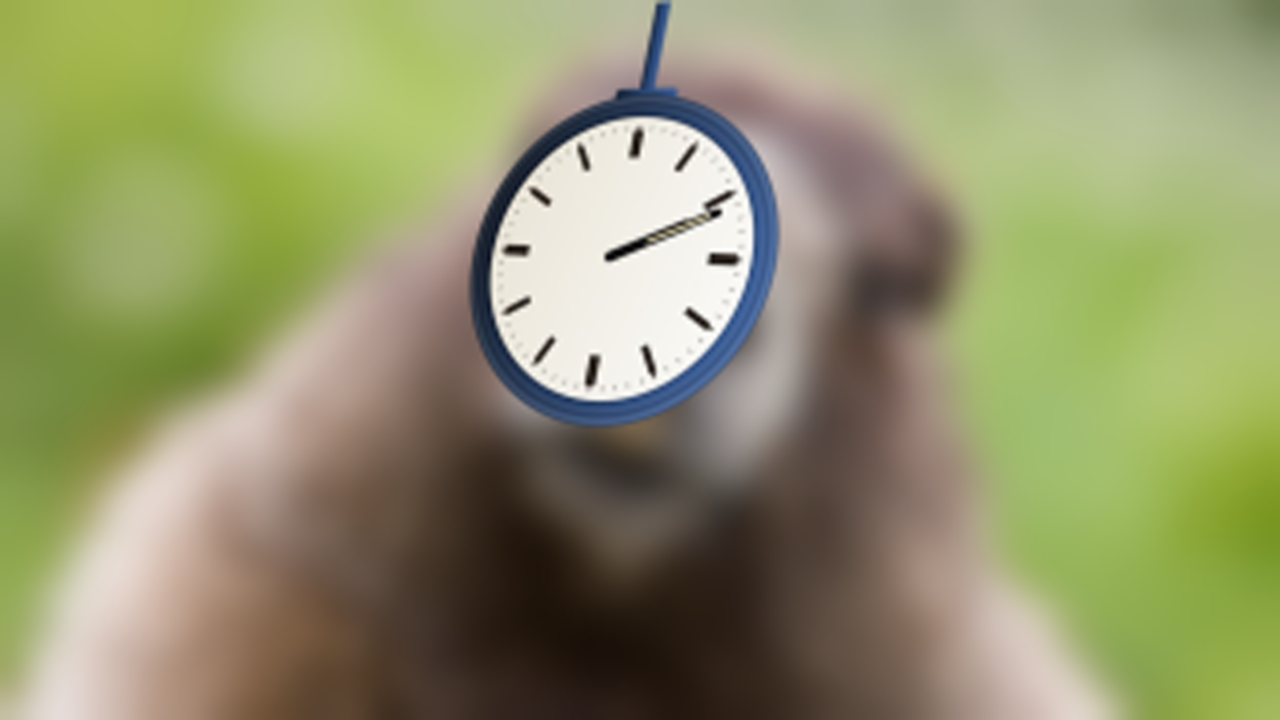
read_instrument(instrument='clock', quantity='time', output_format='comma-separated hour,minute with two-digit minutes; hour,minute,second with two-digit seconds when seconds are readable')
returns 2,11
